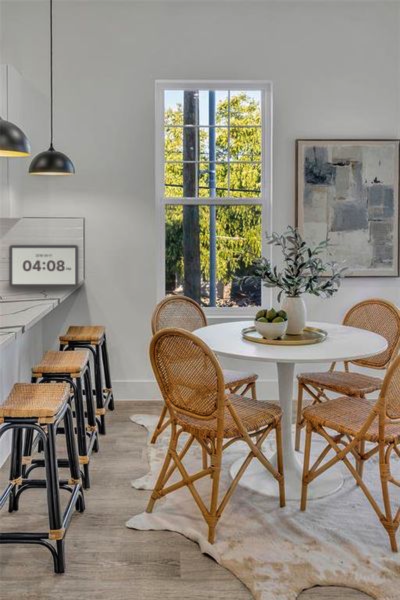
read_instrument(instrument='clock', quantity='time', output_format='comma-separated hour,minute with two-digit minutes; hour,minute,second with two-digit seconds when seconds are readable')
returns 4,08
